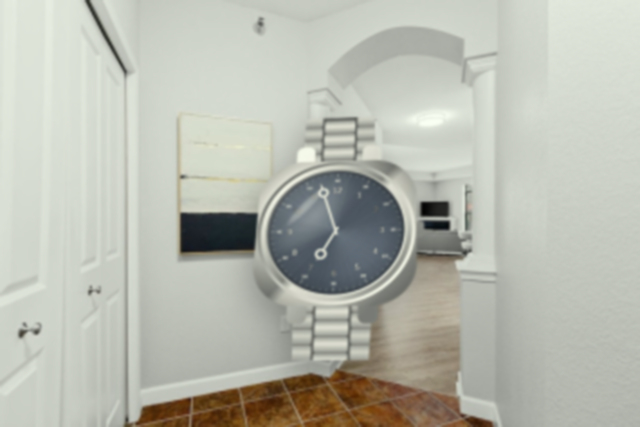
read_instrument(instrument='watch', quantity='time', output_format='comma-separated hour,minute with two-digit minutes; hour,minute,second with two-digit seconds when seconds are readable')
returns 6,57
